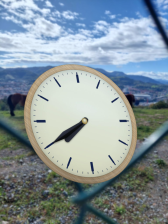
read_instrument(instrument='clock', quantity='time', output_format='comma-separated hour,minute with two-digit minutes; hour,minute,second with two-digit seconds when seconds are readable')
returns 7,40
